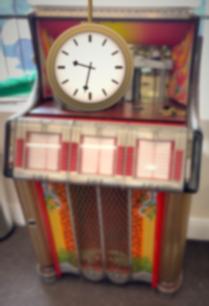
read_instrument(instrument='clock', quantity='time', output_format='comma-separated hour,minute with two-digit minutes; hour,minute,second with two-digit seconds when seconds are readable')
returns 9,32
